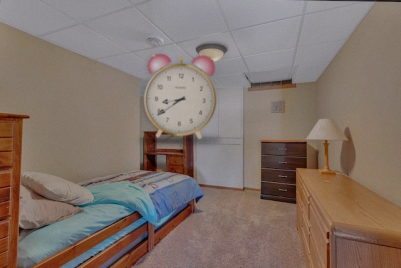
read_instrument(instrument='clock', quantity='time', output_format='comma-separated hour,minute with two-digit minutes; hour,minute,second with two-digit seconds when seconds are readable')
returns 8,39
